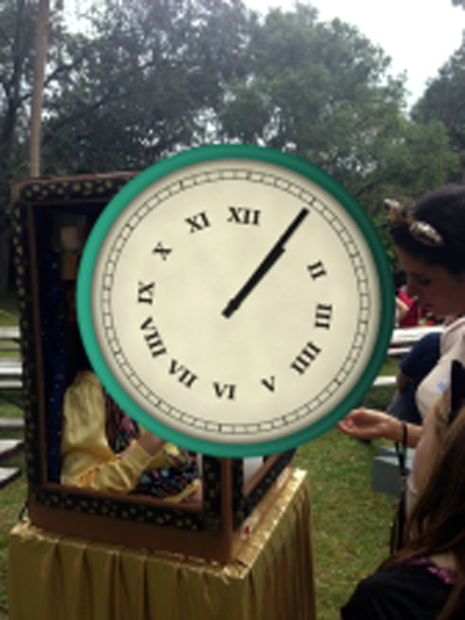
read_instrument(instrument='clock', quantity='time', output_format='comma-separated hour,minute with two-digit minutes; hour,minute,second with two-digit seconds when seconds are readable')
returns 1,05
